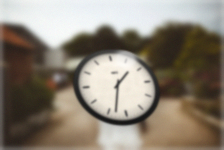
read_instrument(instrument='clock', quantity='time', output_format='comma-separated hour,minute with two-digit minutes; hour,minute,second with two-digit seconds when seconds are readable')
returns 1,33
